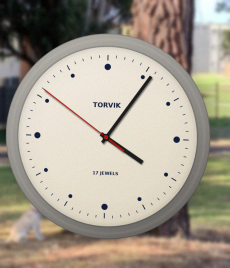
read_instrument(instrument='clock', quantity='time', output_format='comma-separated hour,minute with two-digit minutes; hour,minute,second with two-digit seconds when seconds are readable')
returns 4,05,51
